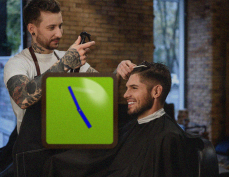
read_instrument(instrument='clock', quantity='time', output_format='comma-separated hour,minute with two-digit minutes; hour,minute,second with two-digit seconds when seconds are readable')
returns 4,56
